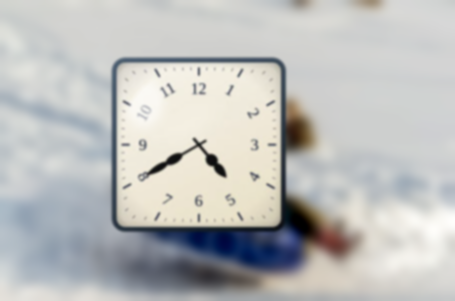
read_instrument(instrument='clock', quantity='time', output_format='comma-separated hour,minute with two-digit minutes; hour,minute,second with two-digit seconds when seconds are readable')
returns 4,40
